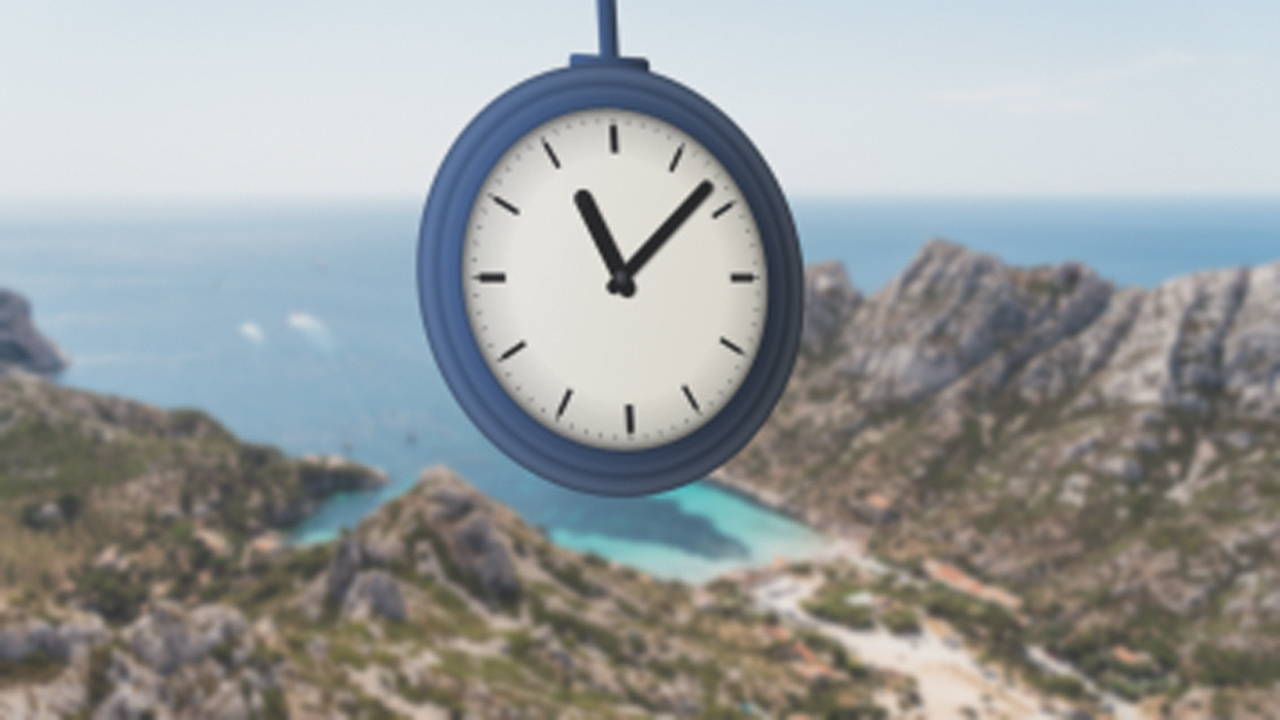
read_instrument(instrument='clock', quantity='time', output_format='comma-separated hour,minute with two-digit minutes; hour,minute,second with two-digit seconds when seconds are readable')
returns 11,08
